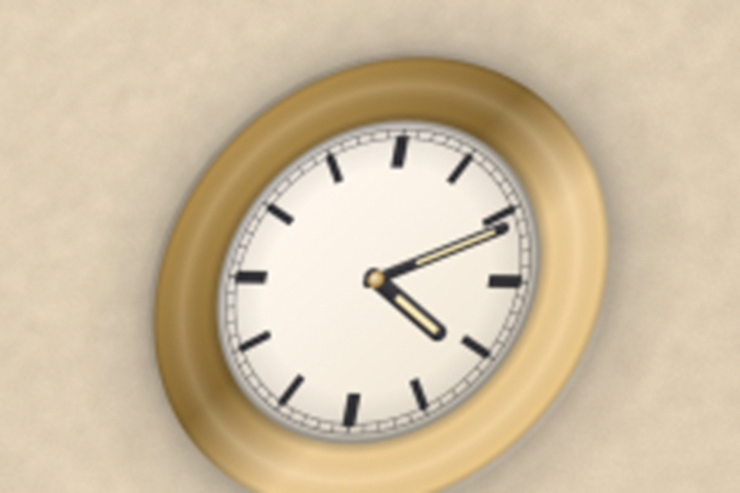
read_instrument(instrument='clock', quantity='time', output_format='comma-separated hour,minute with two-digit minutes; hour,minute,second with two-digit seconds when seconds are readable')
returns 4,11
